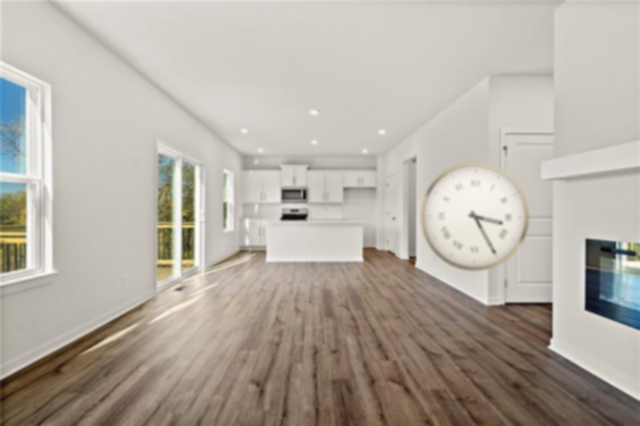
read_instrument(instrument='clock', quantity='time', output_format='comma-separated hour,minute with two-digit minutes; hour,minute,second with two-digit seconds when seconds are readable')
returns 3,25
